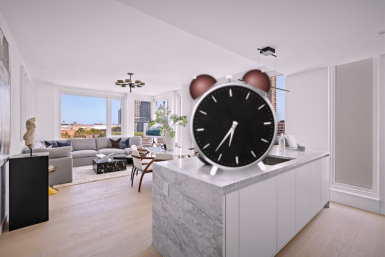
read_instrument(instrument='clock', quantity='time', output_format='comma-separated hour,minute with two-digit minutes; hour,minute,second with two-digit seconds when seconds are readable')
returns 6,37
